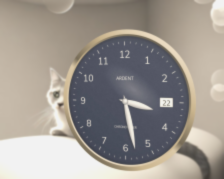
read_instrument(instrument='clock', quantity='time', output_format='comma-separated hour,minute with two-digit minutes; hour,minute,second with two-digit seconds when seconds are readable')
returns 3,28
